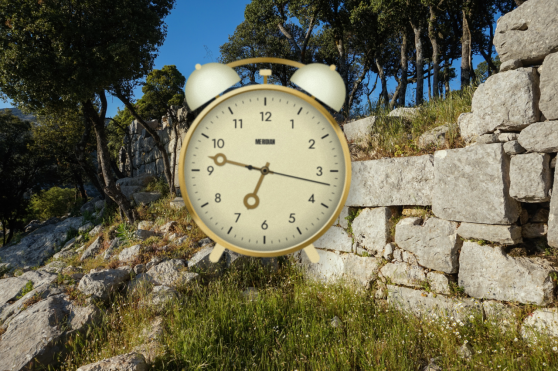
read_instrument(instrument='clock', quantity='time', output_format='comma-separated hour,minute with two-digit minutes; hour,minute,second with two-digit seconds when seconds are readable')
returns 6,47,17
